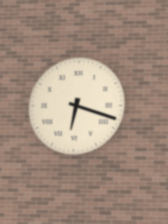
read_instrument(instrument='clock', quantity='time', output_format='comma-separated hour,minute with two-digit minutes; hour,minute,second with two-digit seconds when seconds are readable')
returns 6,18
